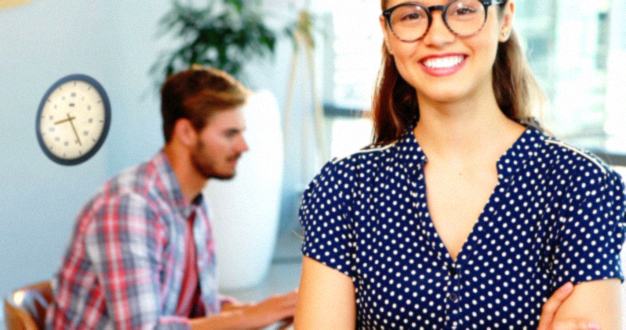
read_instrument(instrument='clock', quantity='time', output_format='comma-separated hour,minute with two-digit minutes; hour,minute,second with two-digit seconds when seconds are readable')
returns 8,24
